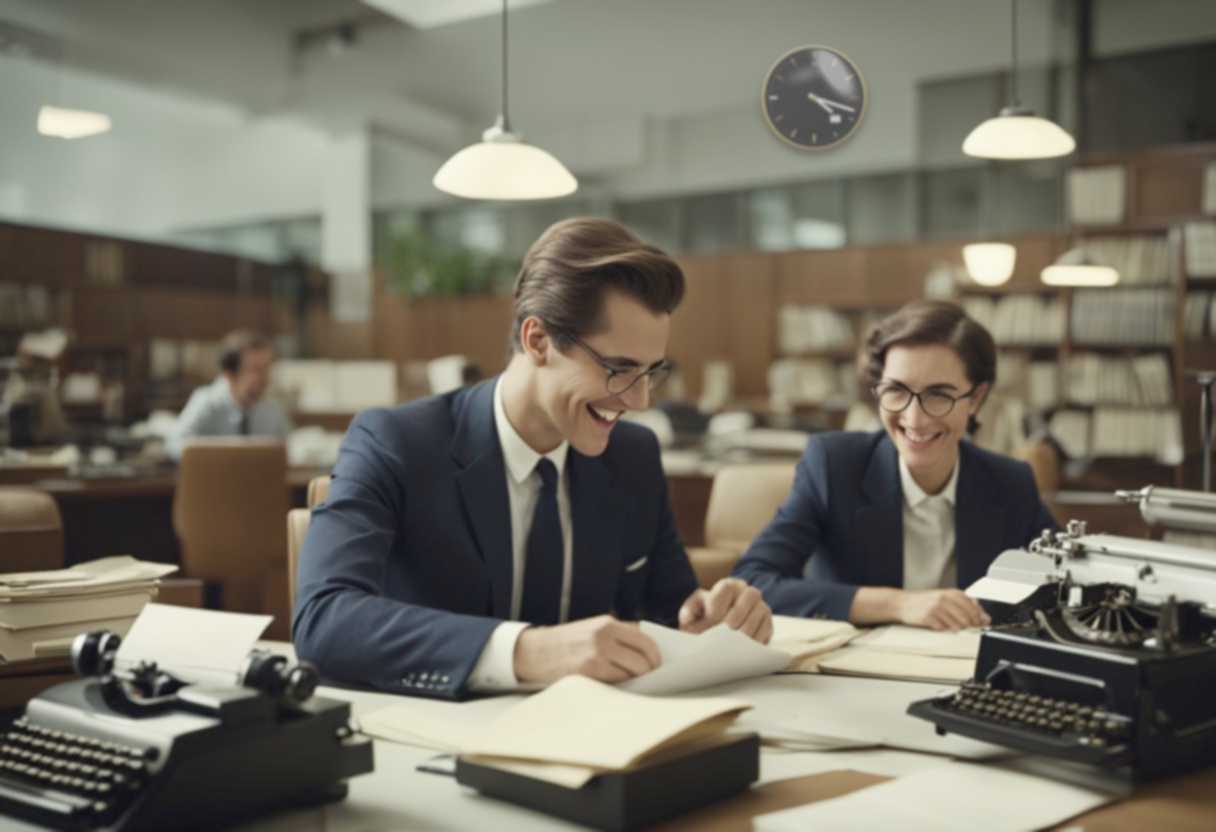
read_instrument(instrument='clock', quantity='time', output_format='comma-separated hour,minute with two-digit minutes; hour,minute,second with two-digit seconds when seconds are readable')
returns 4,18
